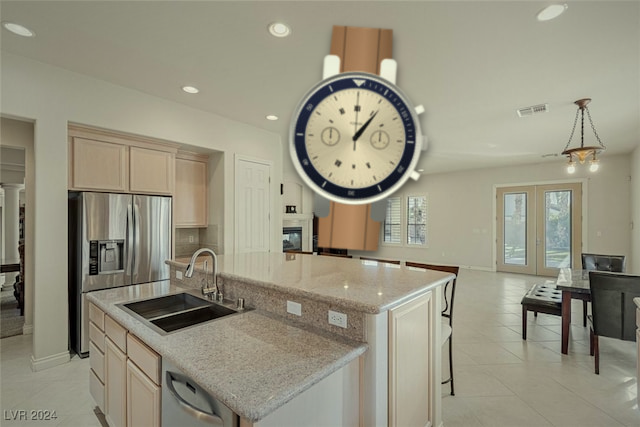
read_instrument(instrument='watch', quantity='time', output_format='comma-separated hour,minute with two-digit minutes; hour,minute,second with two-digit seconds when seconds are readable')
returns 1,06
